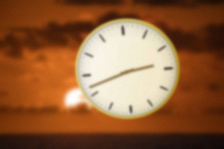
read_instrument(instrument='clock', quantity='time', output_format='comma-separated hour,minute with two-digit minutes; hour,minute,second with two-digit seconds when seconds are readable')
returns 2,42
